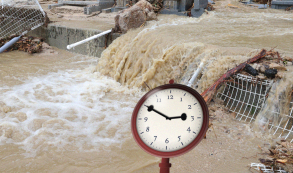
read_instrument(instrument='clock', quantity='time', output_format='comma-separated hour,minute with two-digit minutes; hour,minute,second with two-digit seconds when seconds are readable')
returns 2,50
